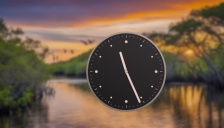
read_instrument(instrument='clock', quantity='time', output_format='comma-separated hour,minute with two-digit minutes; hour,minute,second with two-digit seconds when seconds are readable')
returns 11,26
